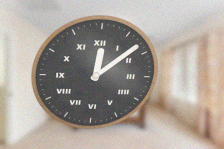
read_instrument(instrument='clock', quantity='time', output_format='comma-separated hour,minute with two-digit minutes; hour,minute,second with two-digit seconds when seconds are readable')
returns 12,08
